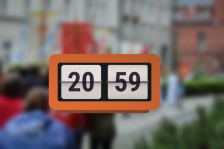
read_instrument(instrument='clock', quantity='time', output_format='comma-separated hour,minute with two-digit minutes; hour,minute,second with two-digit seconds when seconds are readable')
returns 20,59
